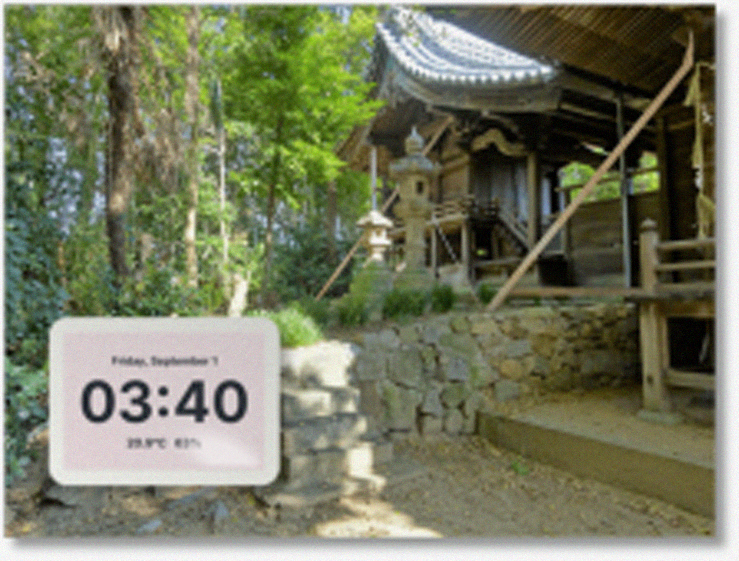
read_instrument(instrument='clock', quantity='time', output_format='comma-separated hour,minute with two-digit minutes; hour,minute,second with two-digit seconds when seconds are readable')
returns 3,40
